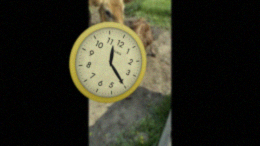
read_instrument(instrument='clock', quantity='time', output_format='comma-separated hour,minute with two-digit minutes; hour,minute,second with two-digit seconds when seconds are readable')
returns 11,20
